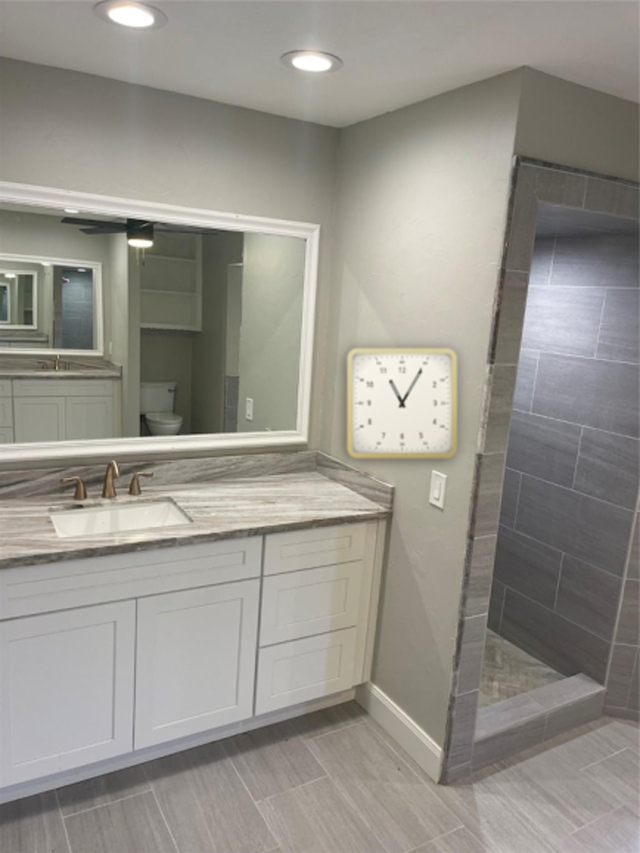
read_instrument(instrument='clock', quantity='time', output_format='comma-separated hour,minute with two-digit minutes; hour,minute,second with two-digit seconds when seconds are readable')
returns 11,05
